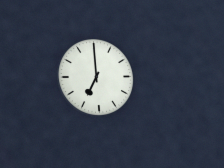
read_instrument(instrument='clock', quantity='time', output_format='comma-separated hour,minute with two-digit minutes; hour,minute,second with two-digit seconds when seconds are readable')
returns 7,00
